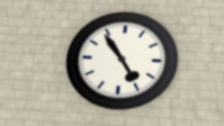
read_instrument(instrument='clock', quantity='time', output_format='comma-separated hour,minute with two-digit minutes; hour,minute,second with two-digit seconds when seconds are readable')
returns 4,54
